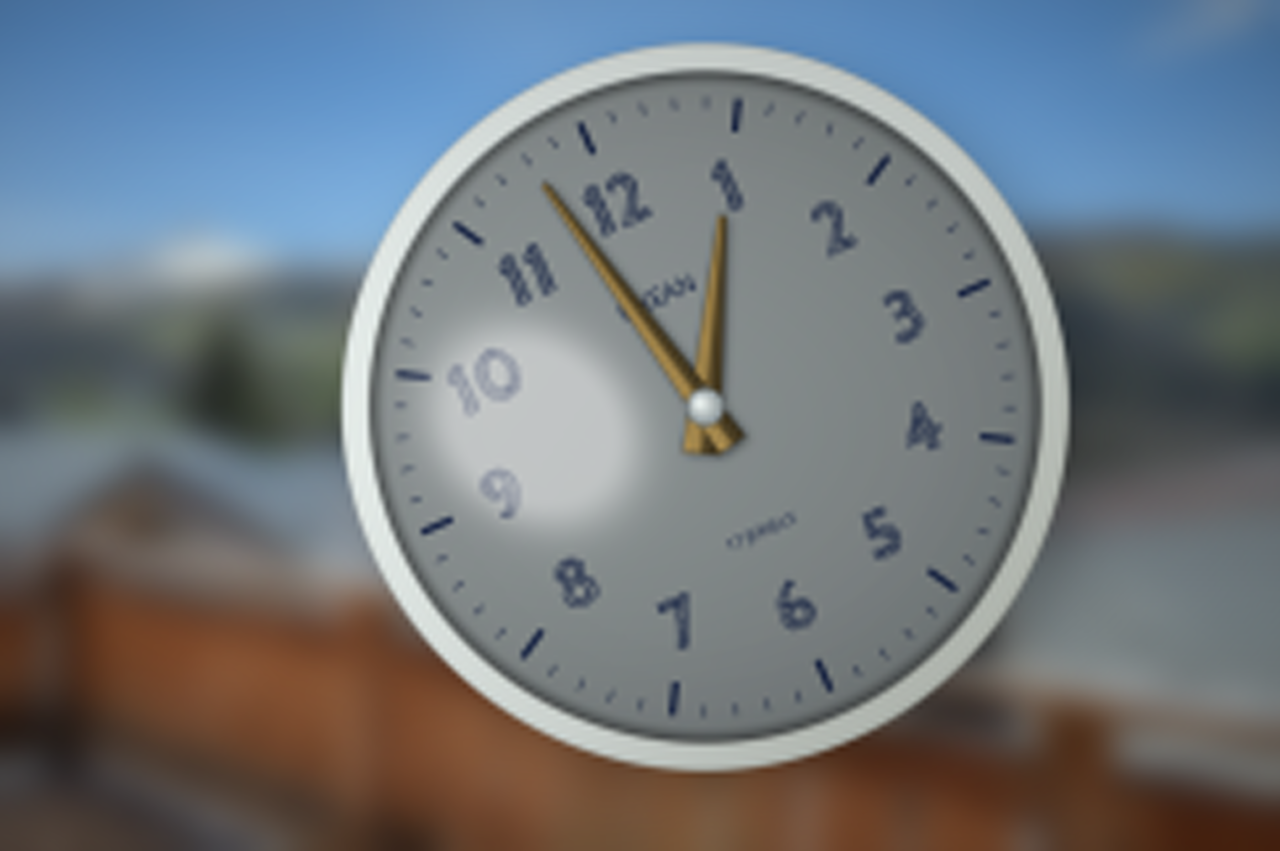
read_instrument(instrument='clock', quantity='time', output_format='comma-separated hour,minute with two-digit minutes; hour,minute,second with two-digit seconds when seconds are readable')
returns 12,58
